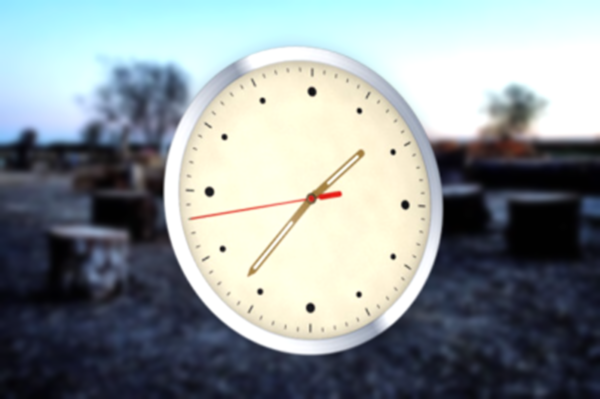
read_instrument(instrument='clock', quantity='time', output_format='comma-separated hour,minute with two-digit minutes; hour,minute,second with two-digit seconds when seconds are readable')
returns 1,36,43
